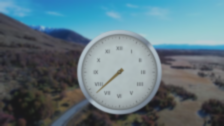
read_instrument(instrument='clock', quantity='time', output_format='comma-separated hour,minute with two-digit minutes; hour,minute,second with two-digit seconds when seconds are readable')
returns 7,38
